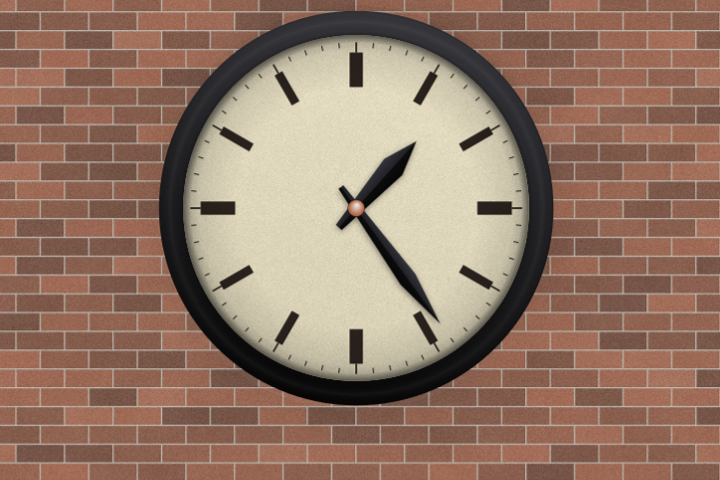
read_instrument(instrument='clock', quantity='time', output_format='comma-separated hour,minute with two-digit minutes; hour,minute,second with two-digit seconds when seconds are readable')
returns 1,24
